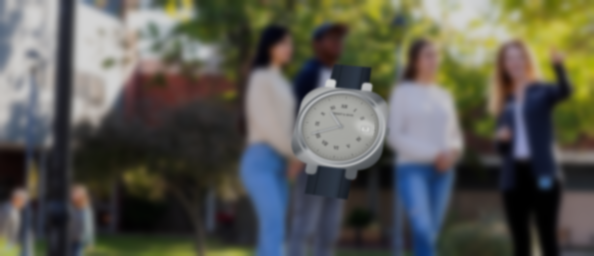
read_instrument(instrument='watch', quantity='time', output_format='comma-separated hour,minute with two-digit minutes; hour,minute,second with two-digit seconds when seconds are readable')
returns 10,41
